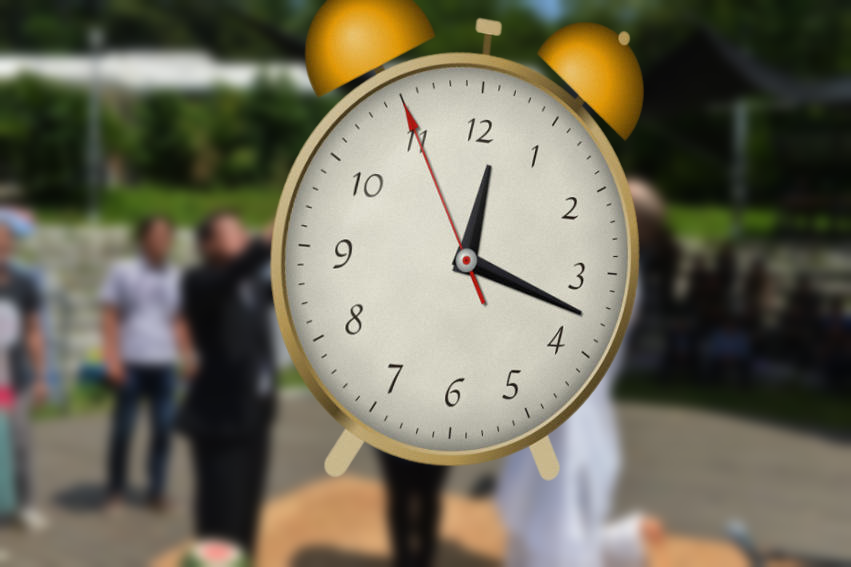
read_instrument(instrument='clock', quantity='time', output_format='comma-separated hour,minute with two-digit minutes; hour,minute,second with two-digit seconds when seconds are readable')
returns 12,17,55
